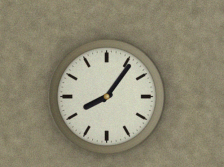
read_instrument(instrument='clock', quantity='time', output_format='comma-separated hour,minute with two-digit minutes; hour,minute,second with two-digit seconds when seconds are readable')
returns 8,06
